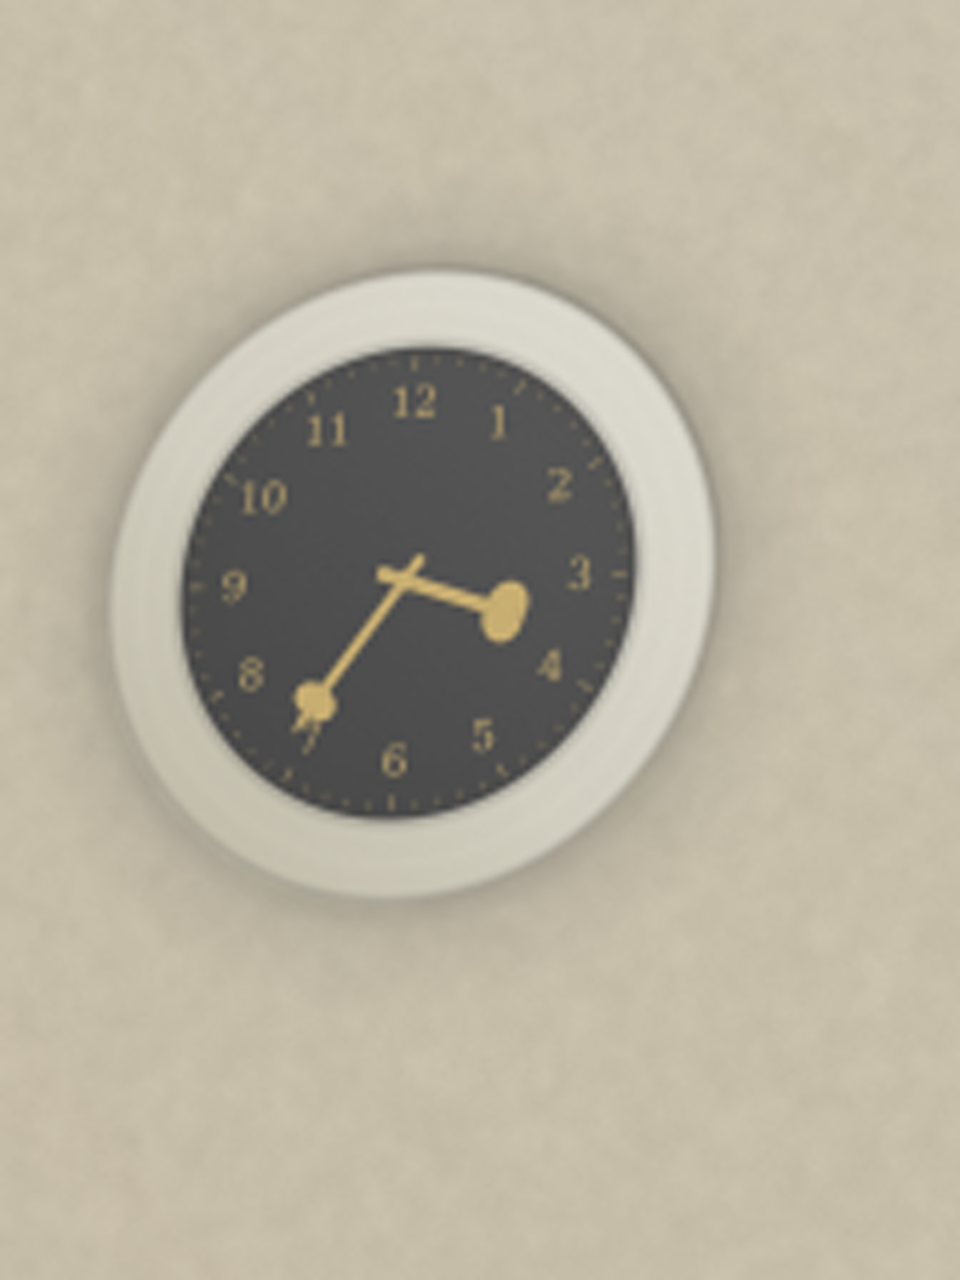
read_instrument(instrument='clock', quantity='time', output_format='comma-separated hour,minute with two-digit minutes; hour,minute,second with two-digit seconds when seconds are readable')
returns 3,36
